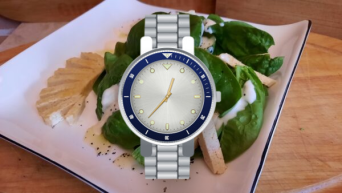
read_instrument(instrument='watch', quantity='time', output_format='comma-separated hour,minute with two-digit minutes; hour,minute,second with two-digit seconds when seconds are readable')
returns 12,37
